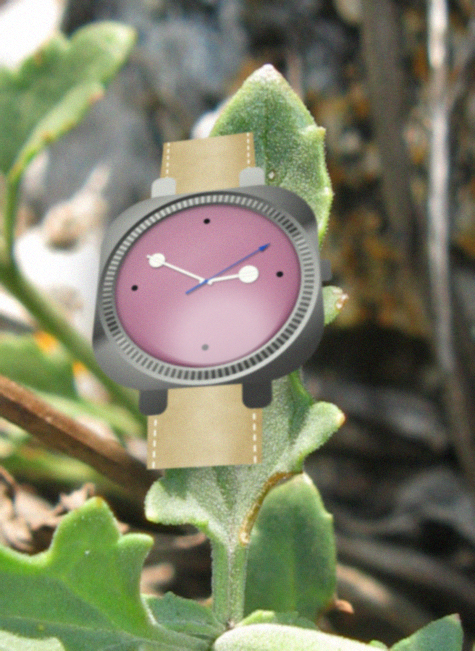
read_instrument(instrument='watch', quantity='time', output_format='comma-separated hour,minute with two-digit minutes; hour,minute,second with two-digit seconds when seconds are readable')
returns 2,50,10
